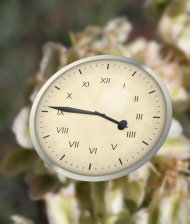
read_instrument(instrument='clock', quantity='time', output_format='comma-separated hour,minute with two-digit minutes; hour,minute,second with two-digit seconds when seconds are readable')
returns 3,46
